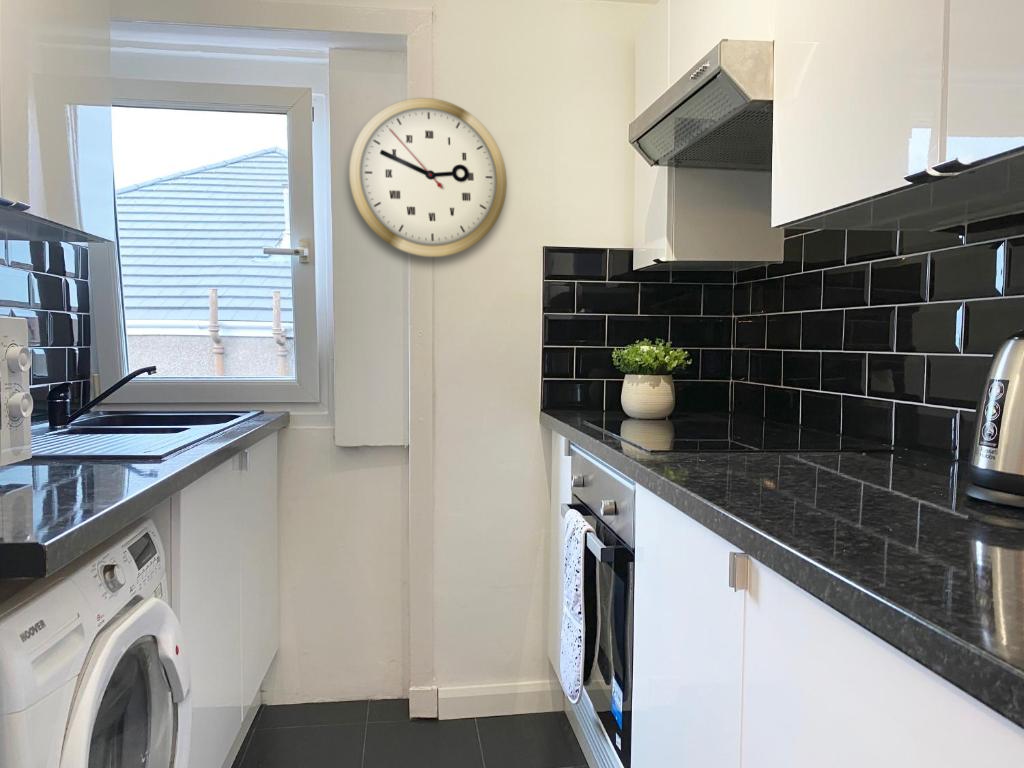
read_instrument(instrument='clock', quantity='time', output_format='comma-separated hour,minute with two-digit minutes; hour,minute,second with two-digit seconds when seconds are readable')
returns 2,48,53
